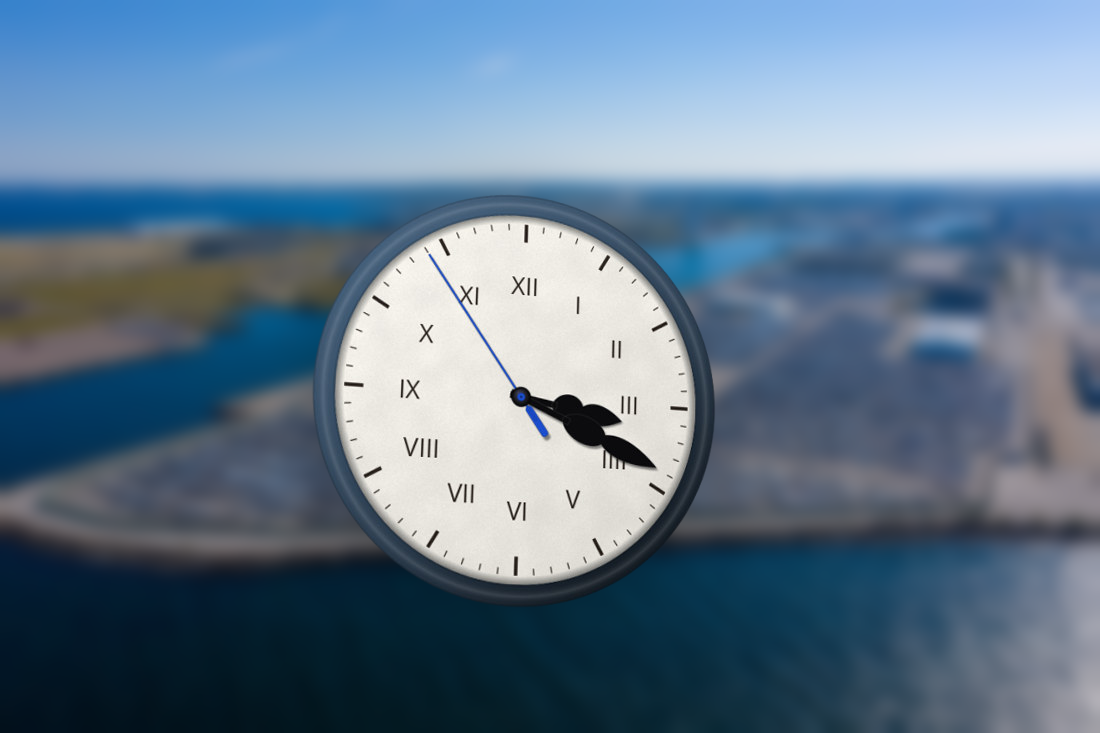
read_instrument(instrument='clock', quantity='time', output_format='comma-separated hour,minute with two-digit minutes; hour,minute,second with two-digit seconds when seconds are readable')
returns 3,18,54
